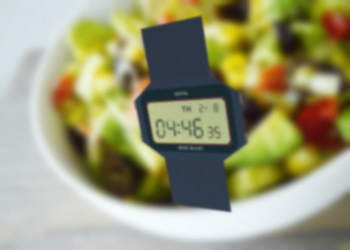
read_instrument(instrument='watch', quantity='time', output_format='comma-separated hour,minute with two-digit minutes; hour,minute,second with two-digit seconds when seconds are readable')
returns 4,46
